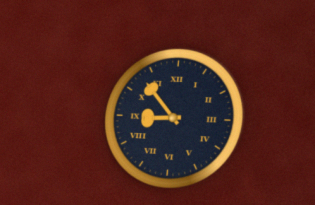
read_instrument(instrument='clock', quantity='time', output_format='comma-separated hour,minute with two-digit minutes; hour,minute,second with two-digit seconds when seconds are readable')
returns 8,53
